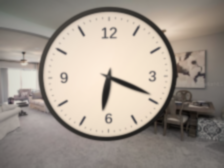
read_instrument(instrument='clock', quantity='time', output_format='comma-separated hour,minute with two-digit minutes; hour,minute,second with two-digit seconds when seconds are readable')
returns 6,19
